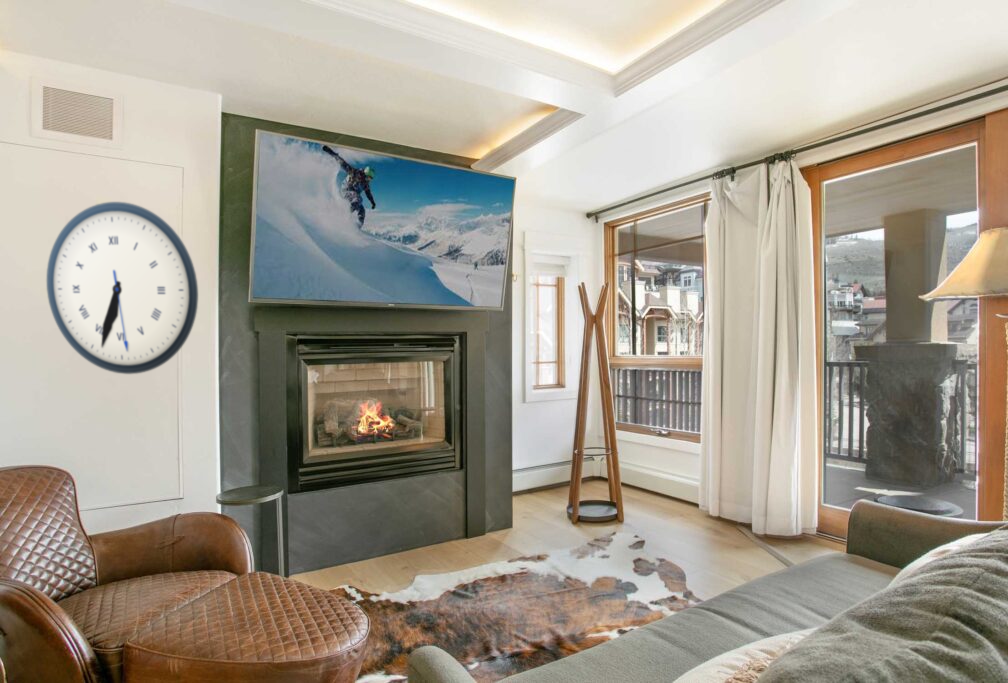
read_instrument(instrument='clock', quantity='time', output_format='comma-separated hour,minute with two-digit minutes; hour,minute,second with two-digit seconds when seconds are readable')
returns 6,33,29
